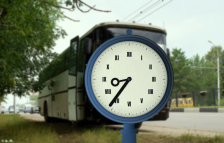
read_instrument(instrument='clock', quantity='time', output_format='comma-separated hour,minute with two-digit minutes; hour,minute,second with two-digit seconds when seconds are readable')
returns 8,36
